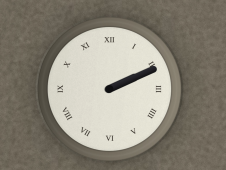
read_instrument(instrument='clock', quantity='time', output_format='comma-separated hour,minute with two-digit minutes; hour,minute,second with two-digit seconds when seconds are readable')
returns 2,11
